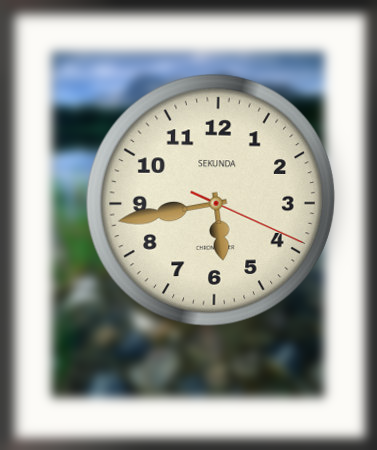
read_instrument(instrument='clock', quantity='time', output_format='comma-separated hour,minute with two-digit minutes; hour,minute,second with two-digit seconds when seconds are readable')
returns 5,43,19
